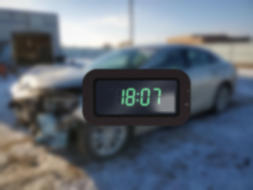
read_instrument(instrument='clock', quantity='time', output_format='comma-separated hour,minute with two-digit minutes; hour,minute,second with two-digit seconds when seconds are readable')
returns 18,07
